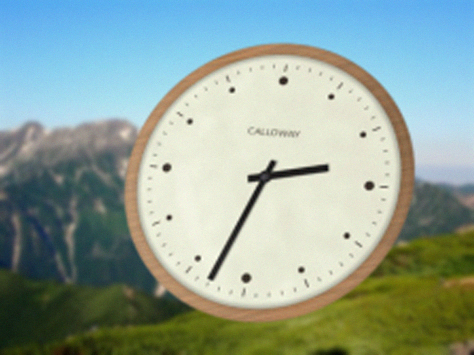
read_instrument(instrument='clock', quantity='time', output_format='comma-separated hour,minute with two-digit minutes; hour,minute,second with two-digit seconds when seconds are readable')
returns 2,33
